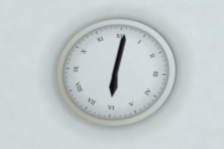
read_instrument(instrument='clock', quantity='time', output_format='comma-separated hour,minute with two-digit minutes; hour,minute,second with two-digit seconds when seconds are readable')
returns 6,01
